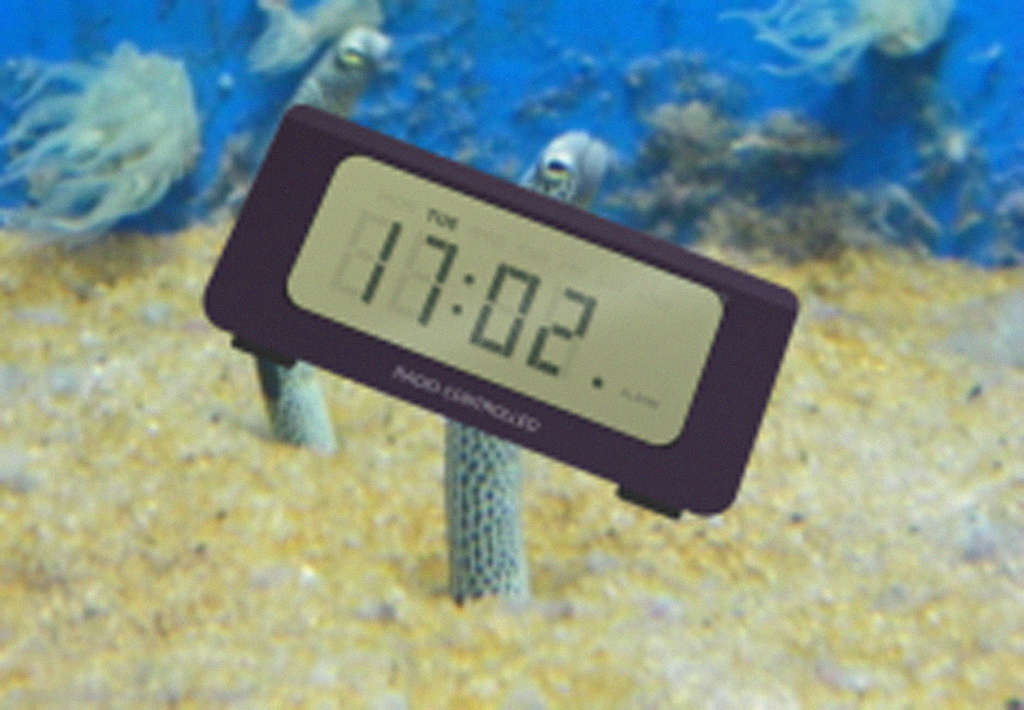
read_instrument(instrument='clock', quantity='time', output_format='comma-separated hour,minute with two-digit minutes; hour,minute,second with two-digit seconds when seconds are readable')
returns 17,02
